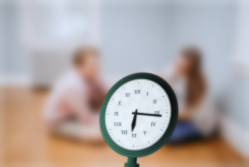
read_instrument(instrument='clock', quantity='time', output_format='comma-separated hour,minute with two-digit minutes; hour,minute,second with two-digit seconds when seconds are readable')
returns 6,16
